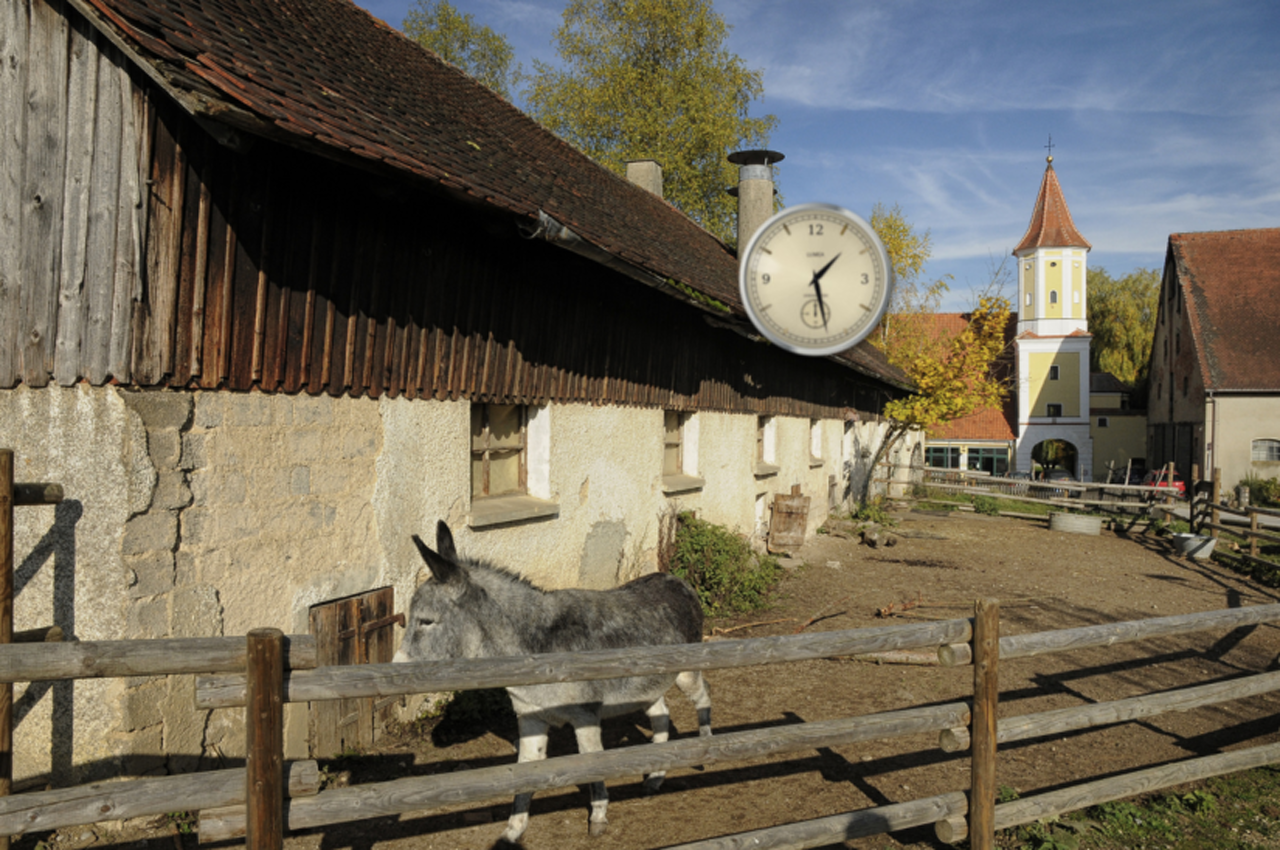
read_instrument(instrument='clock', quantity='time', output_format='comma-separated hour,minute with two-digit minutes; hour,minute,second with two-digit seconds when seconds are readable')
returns 1,28
